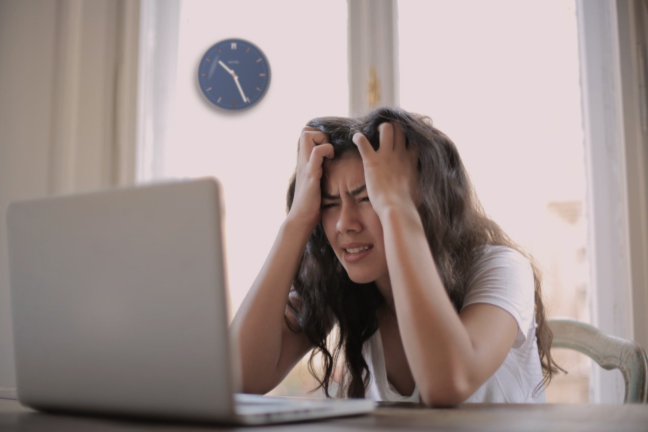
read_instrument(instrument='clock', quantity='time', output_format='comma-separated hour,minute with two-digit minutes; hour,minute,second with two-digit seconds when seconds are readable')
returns 10,26
